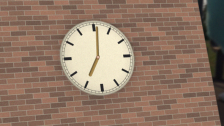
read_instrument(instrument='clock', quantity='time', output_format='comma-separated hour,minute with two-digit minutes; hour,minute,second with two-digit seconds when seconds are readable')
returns 7,01
